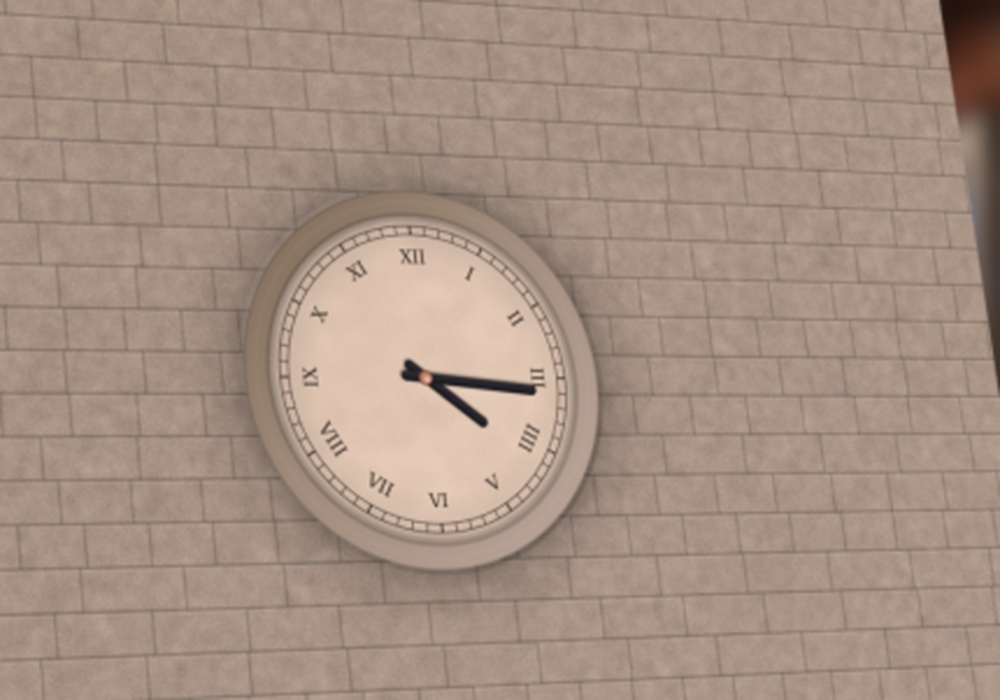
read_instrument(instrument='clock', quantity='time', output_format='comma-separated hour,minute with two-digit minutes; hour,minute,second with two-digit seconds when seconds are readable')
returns 4,16
